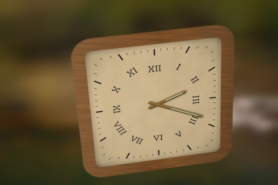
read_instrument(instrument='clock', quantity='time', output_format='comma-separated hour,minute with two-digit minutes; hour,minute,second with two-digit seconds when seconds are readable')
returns 2,19
